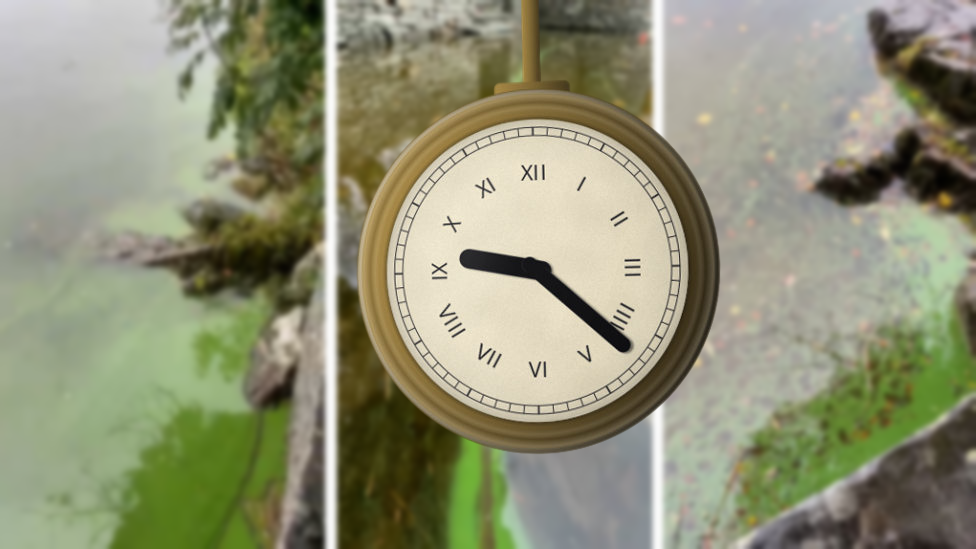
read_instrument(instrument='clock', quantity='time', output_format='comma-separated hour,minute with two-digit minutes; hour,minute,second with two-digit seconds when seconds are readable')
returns 9,22
